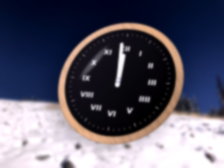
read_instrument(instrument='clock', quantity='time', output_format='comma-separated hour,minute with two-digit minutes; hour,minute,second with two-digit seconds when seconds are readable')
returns 11,59
